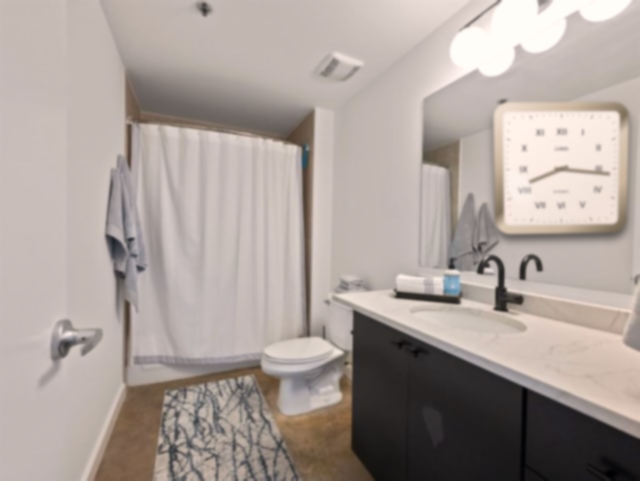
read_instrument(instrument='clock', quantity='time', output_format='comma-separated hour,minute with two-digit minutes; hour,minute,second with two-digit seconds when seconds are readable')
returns 8,16
